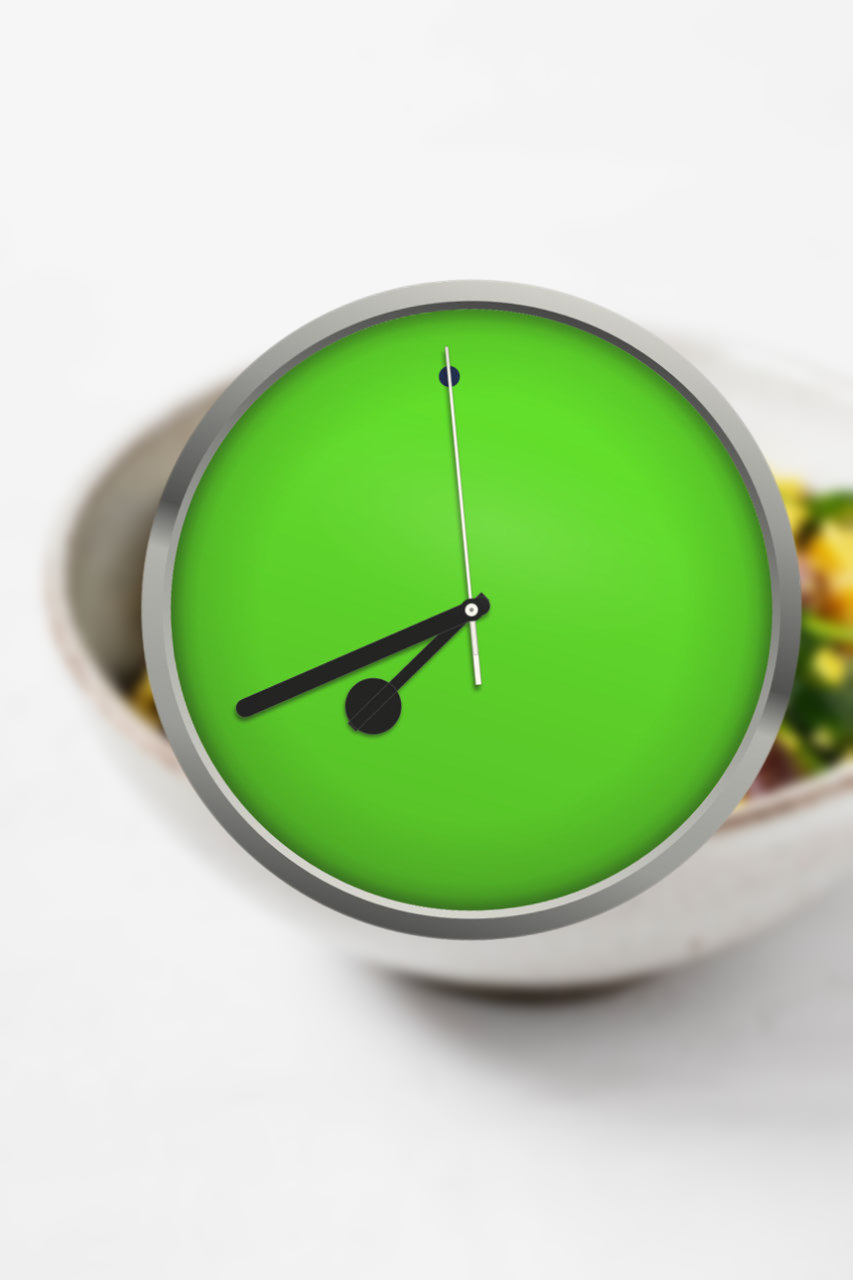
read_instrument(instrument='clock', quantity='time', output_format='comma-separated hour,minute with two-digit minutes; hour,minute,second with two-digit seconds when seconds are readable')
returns 7,42,00
